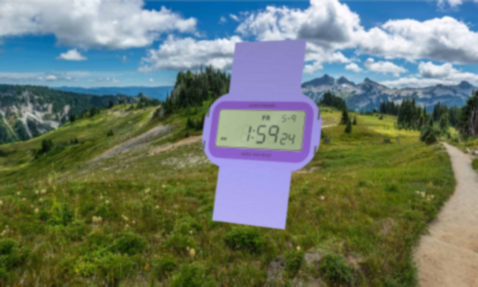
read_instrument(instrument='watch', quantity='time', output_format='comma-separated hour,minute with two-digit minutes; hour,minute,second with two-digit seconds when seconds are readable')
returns 1,59,24
